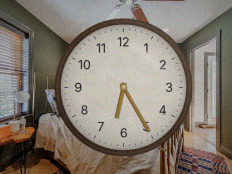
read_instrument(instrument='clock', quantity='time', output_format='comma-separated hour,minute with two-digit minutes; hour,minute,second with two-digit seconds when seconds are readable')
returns 6,25
